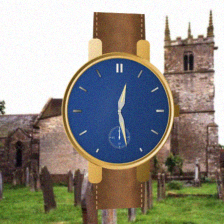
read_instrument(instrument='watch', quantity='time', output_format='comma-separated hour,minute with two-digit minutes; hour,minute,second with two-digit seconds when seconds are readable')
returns 12,28
